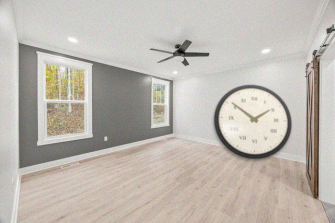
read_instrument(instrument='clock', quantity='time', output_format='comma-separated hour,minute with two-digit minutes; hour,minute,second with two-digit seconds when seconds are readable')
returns 1,51
